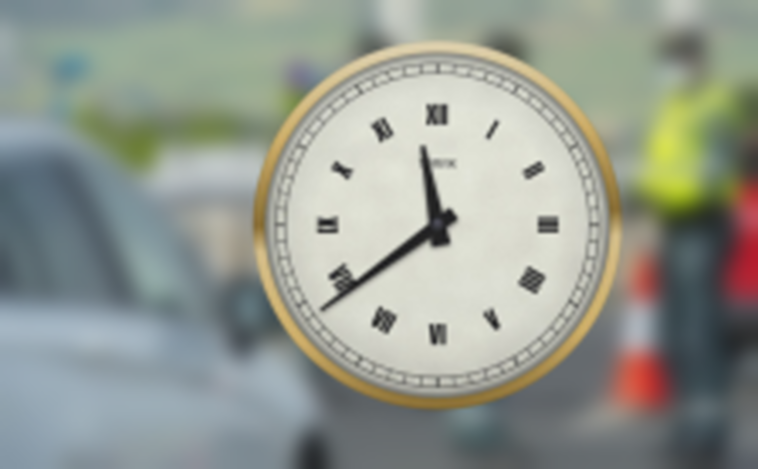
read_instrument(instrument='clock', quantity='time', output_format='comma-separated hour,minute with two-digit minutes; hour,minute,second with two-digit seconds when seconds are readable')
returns 11,39
